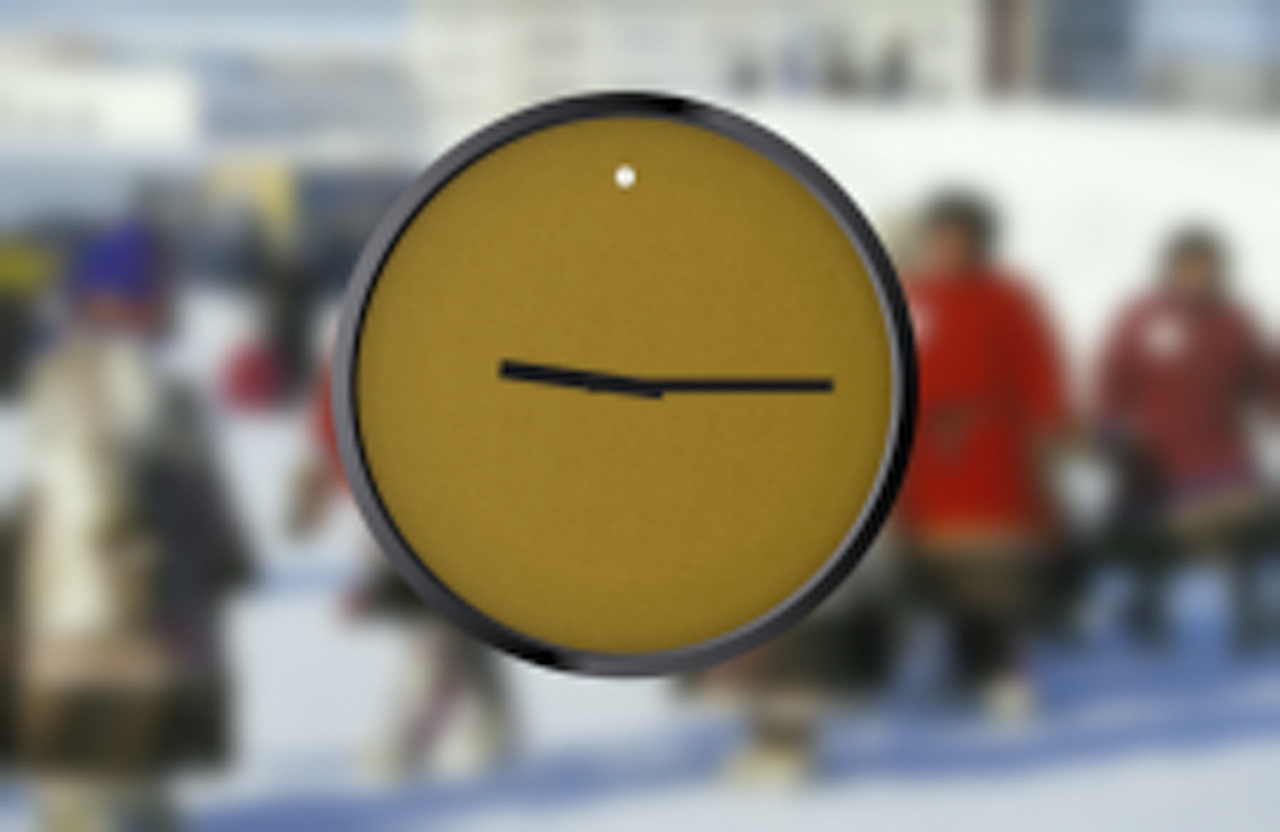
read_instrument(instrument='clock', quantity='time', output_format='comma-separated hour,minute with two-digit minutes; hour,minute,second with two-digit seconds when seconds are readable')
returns 9,15
